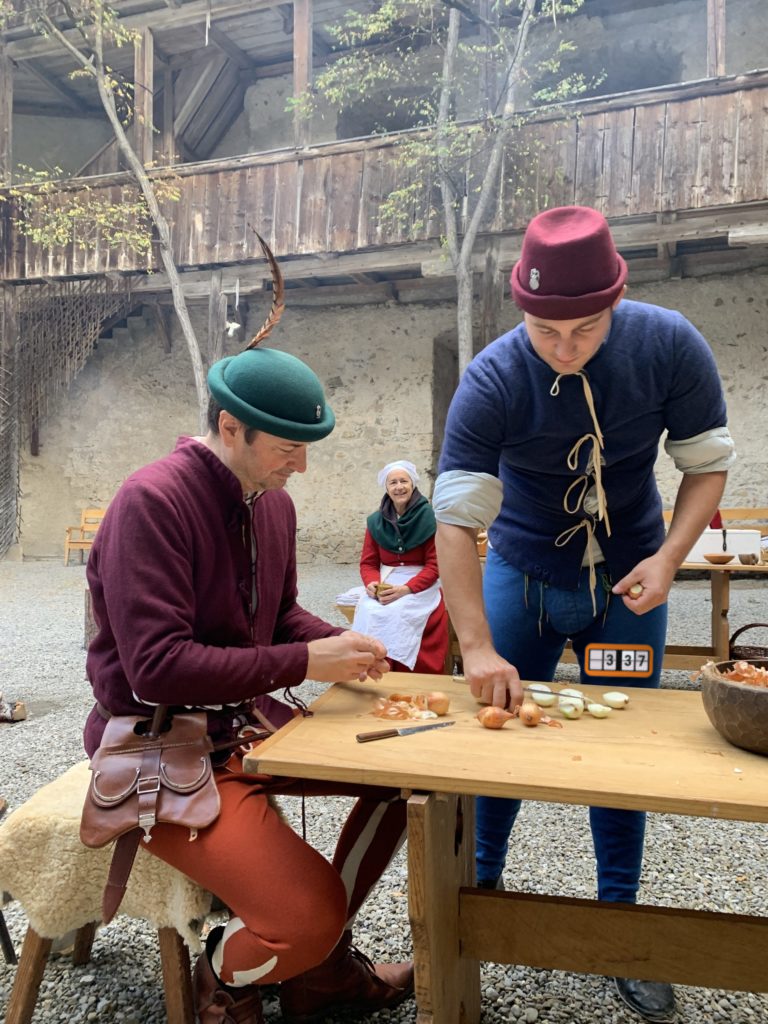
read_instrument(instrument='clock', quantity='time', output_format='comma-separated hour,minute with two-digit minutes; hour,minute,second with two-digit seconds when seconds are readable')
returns 3,37
